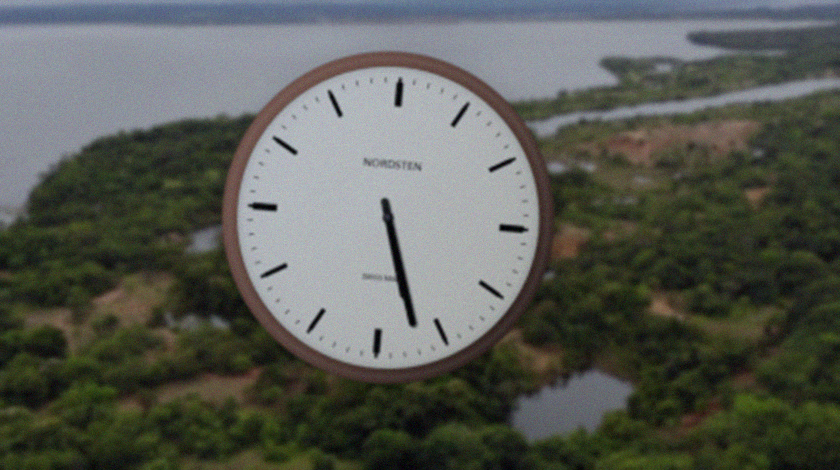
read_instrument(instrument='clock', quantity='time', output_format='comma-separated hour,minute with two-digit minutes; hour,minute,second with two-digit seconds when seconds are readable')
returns 5,27
